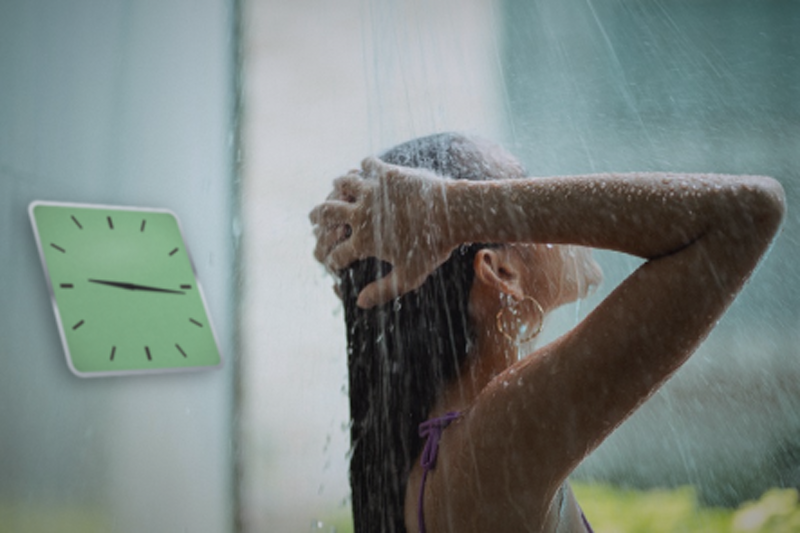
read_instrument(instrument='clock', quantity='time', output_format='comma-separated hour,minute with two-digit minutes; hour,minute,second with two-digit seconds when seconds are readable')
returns 9,16
